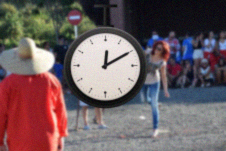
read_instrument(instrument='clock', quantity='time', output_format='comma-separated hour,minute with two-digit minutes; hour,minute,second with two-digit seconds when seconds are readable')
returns 12,10
